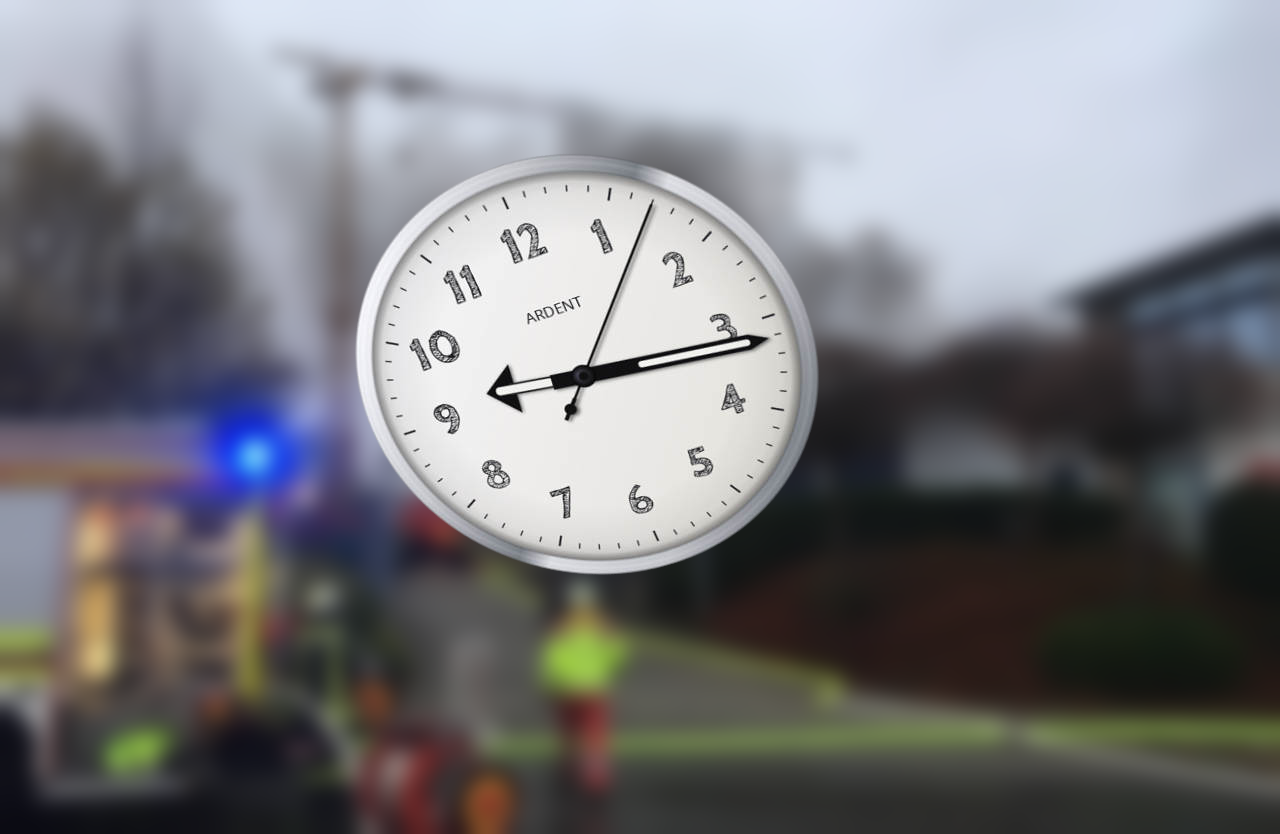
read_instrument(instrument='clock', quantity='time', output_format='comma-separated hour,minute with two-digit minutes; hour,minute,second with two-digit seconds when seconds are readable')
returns 9,16,07
